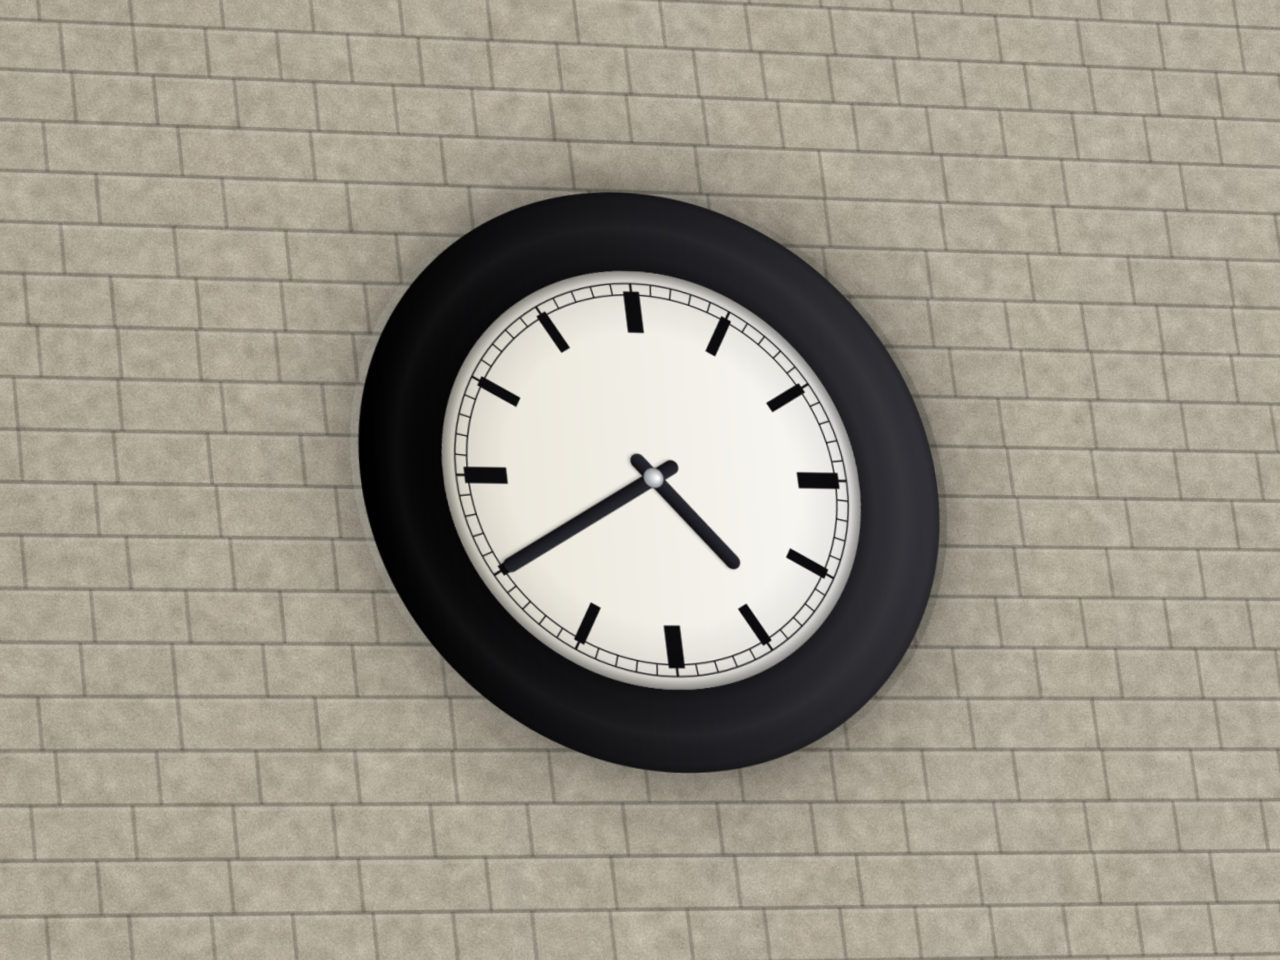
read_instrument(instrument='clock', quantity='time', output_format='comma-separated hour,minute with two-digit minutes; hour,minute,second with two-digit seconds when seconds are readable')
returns 4,40
